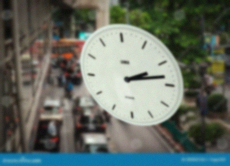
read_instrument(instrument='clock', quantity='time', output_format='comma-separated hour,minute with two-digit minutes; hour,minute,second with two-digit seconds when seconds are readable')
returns 2,13
